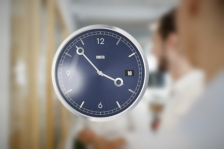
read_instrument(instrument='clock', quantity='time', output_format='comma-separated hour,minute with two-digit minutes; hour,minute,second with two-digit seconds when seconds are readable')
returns 3,53
